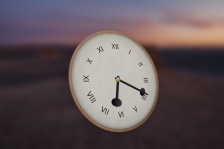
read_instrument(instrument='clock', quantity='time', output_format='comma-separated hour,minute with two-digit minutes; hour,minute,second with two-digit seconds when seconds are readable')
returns 6,19
